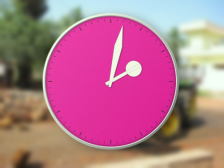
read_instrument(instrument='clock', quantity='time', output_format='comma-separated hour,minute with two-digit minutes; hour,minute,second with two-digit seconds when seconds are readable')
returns 2,02
